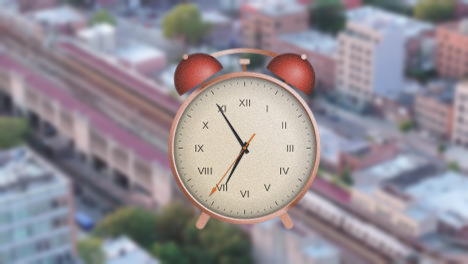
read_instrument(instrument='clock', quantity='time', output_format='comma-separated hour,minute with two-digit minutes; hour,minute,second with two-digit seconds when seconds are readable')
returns 6,54,36
